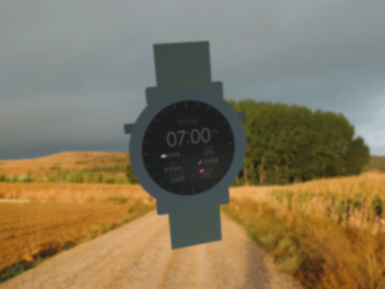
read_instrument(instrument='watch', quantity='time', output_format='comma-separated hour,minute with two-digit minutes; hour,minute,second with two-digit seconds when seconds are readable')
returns 7,00
